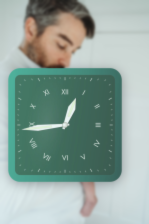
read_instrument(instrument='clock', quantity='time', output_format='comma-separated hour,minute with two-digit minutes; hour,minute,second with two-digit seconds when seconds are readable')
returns 12,44
